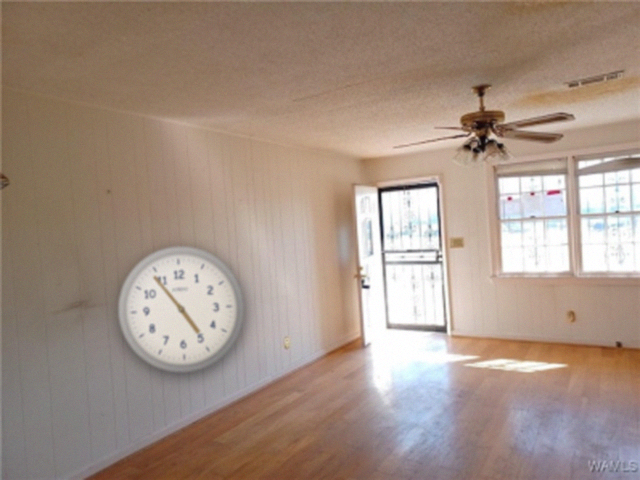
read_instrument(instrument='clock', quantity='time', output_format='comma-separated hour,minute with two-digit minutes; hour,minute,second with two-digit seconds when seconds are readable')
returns 4,54
